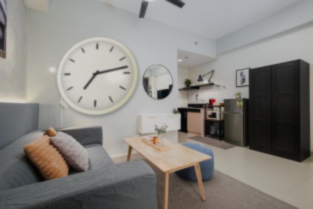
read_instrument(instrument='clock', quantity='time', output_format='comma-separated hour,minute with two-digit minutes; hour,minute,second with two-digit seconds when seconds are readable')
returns 7,13
